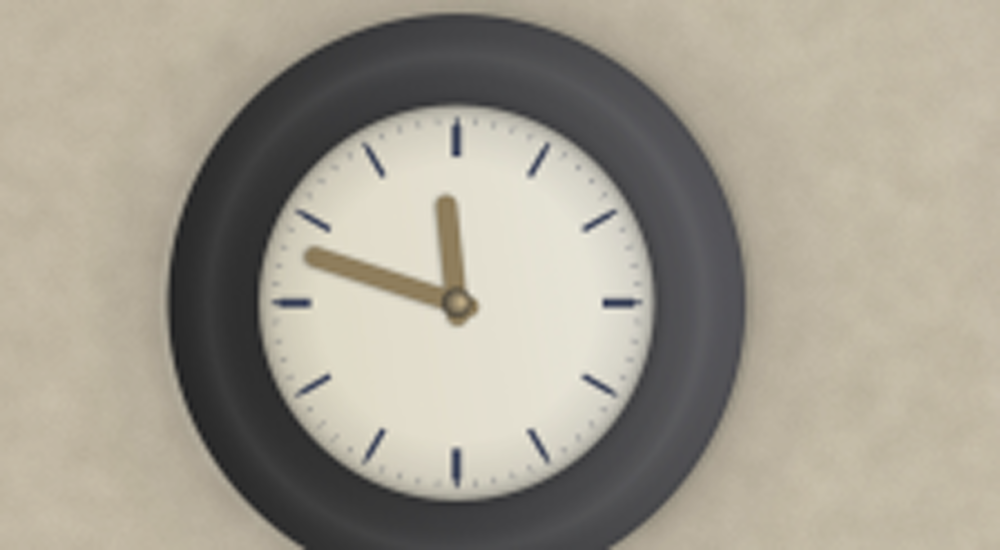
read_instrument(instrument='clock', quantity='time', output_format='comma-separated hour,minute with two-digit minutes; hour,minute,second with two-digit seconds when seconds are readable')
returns 11,48
